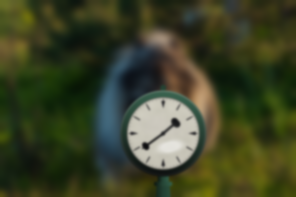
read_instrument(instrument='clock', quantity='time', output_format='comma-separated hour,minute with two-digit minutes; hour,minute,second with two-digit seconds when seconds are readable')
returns 1,39
